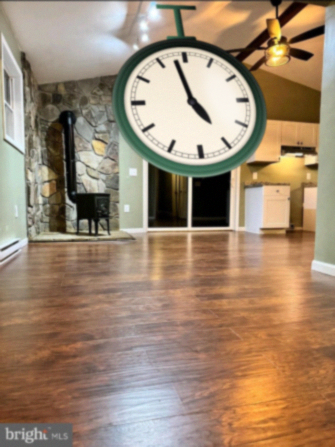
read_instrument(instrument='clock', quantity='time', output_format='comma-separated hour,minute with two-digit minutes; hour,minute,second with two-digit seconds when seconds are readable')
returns 4,58
